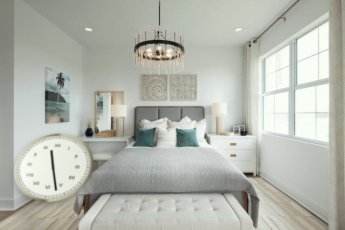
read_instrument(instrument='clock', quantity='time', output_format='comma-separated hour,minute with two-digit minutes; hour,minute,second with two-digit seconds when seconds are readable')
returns 11,27
